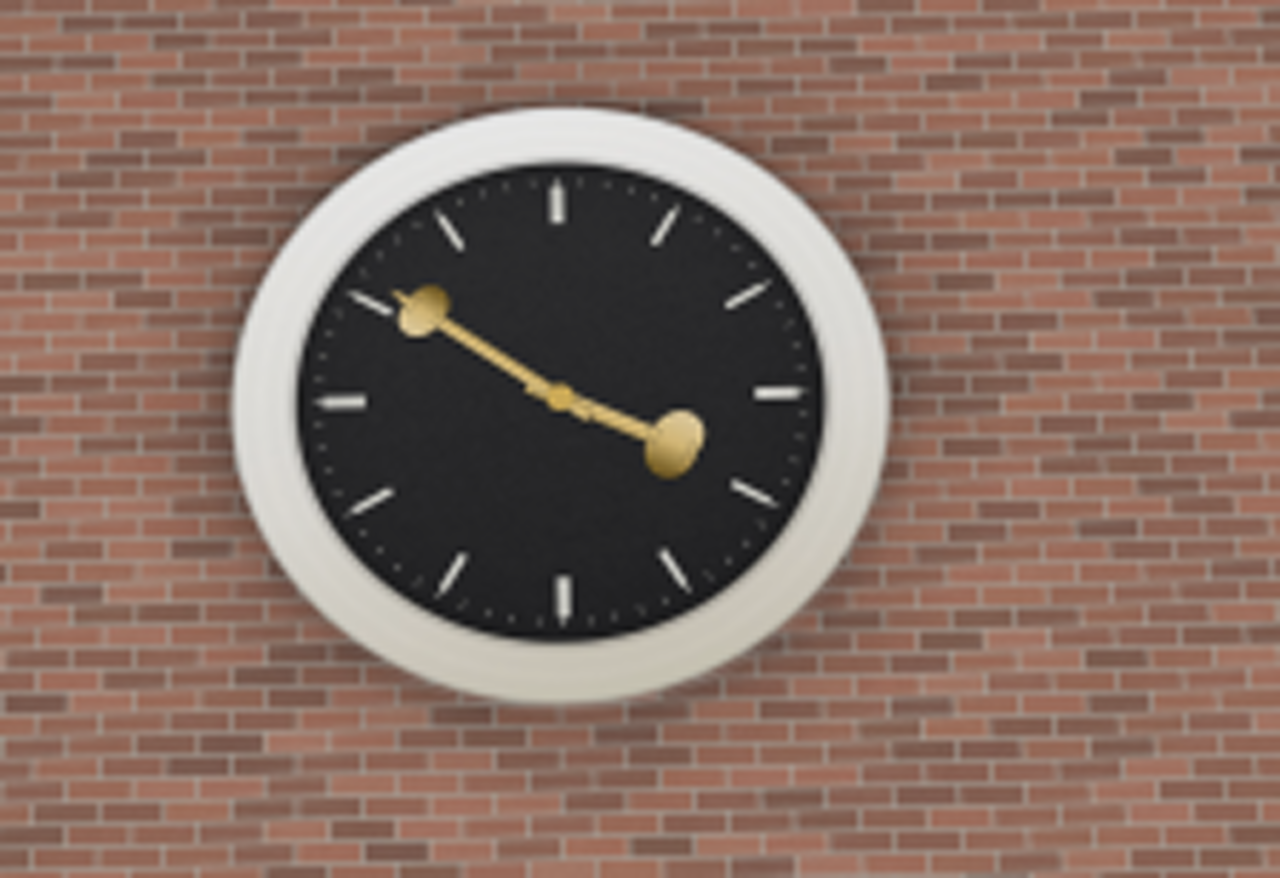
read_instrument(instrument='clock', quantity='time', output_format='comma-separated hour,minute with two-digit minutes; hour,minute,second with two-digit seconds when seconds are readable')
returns 3,51
